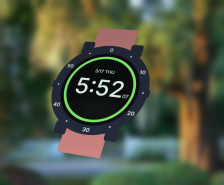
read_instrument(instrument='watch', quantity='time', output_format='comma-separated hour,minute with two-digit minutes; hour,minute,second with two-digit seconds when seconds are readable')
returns 5,52
